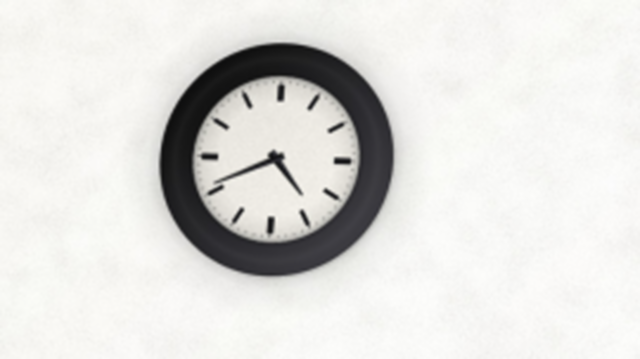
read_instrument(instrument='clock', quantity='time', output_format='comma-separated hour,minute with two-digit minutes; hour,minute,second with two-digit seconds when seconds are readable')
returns 4,41
